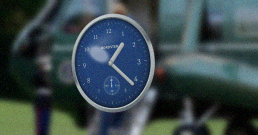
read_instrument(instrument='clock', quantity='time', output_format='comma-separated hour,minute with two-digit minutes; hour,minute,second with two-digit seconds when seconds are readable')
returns 1,22
